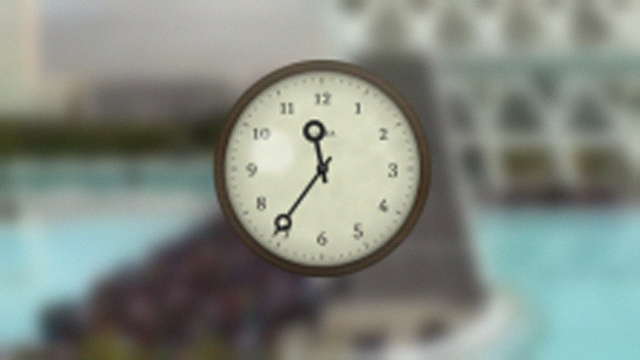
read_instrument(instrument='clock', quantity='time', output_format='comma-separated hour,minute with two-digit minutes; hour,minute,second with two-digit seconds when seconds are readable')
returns 11,36
